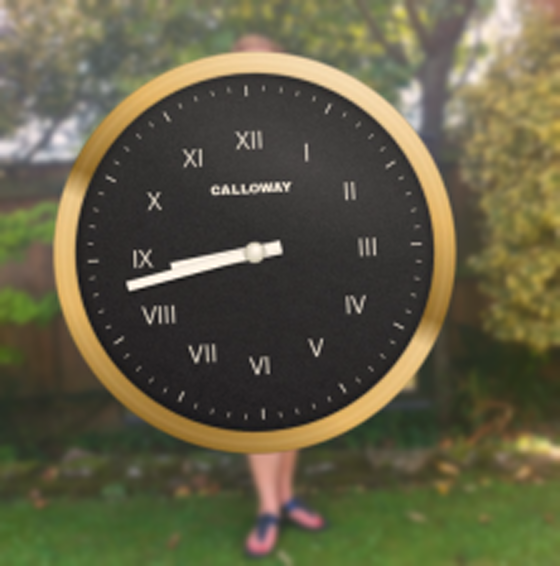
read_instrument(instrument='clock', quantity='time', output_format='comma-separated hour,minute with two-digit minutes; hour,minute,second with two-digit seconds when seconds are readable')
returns 8,43
